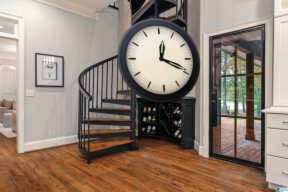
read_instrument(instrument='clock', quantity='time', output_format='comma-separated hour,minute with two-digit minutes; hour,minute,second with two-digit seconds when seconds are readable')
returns 12,19
